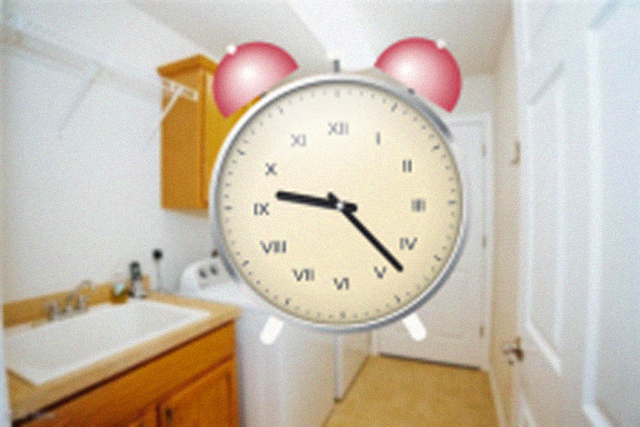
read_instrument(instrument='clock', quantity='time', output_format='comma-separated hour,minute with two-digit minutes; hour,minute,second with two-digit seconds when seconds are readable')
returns 9,23
